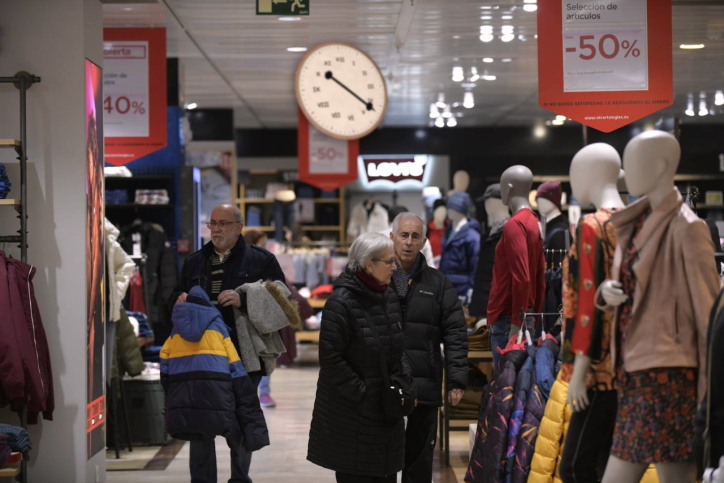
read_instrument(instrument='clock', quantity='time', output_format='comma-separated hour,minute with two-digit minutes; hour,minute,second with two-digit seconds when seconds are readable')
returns 10,22
